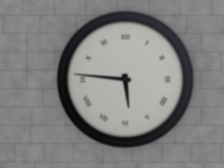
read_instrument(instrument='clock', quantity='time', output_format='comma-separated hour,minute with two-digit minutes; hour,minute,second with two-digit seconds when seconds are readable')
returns 5,46
